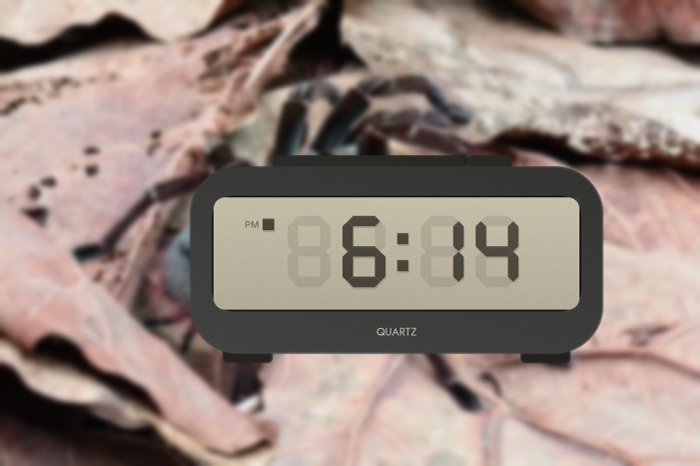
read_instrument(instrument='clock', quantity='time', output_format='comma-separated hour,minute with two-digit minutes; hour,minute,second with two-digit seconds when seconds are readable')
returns 6,14
